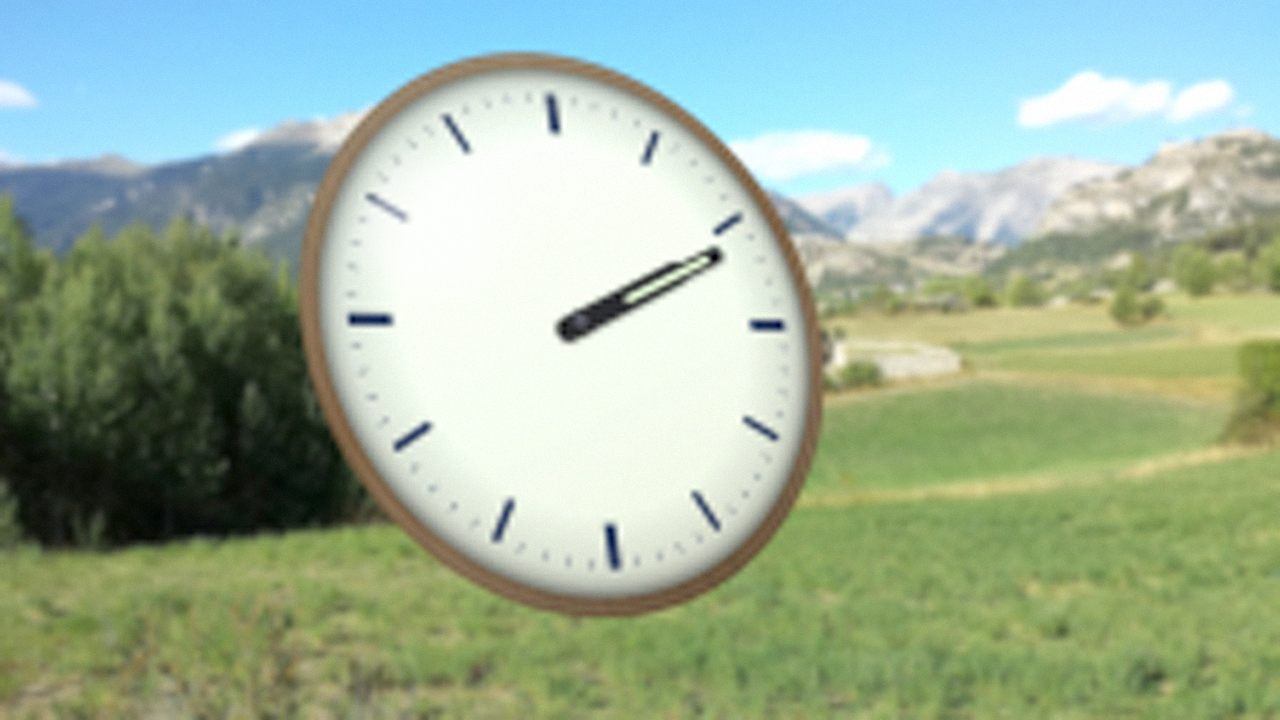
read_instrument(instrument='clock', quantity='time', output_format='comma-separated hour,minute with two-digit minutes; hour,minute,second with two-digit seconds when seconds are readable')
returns 2,11
